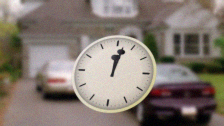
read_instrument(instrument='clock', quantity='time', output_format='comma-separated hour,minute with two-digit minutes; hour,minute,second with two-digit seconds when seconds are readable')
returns 12,02
